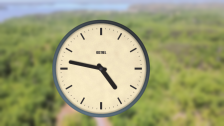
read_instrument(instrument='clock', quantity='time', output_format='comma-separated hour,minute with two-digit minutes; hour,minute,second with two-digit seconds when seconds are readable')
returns 4,47
